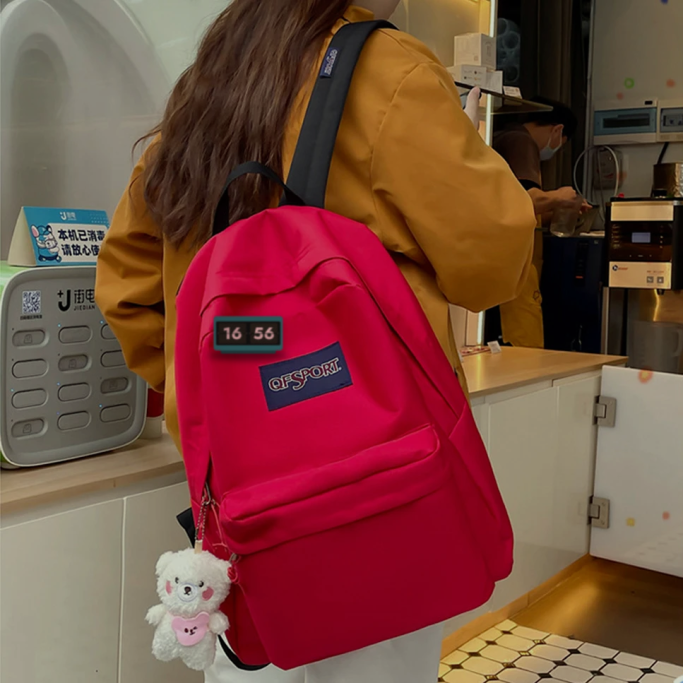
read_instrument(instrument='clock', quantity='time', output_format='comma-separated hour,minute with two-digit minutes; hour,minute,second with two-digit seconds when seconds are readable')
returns 16,56
